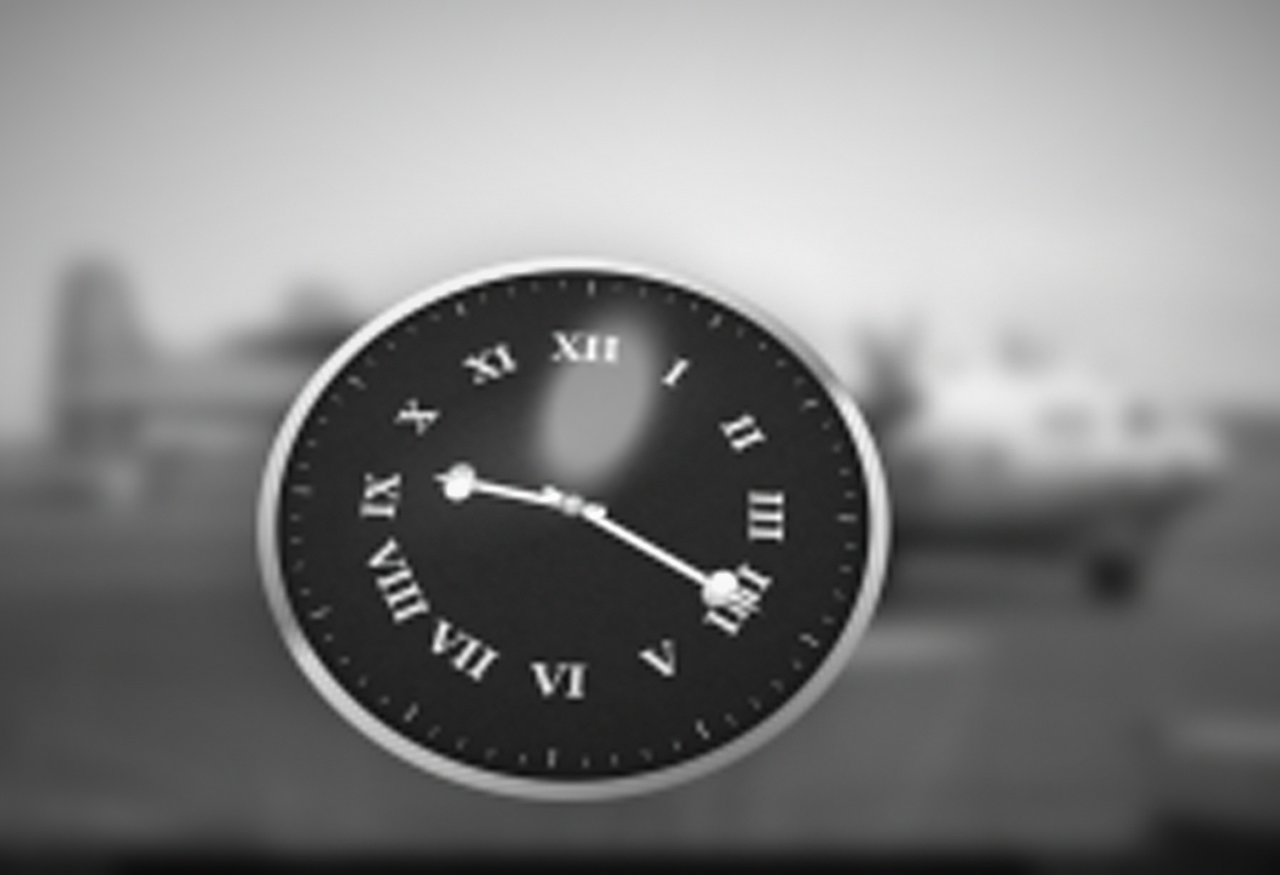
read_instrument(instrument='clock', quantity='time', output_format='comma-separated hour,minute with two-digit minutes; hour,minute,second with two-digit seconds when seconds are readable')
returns 9,20
